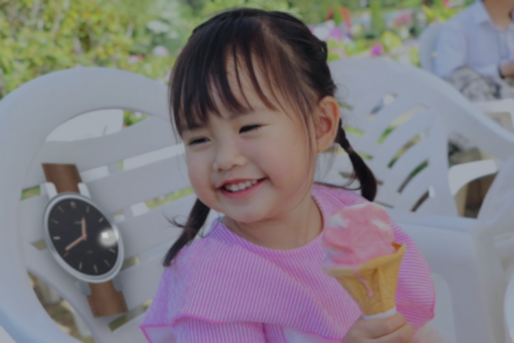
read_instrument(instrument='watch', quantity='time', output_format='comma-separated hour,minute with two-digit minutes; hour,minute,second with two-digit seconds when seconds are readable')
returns 12,41
